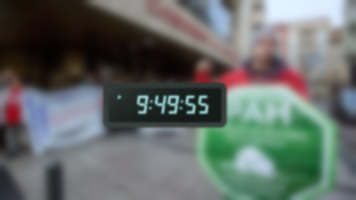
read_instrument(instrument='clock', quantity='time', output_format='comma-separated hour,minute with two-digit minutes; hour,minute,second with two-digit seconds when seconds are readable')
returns 9,49,55
